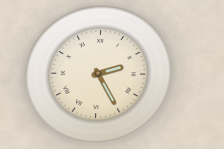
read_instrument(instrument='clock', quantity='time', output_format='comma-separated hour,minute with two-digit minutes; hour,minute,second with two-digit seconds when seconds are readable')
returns 2,25
